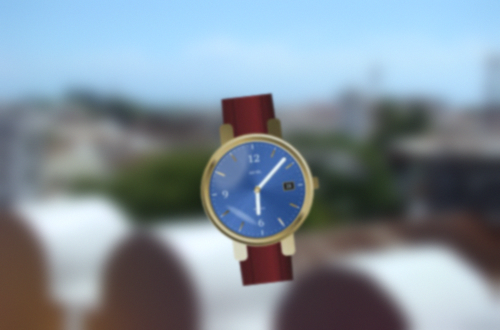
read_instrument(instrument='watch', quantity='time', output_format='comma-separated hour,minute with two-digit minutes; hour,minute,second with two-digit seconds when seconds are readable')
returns 6,08
